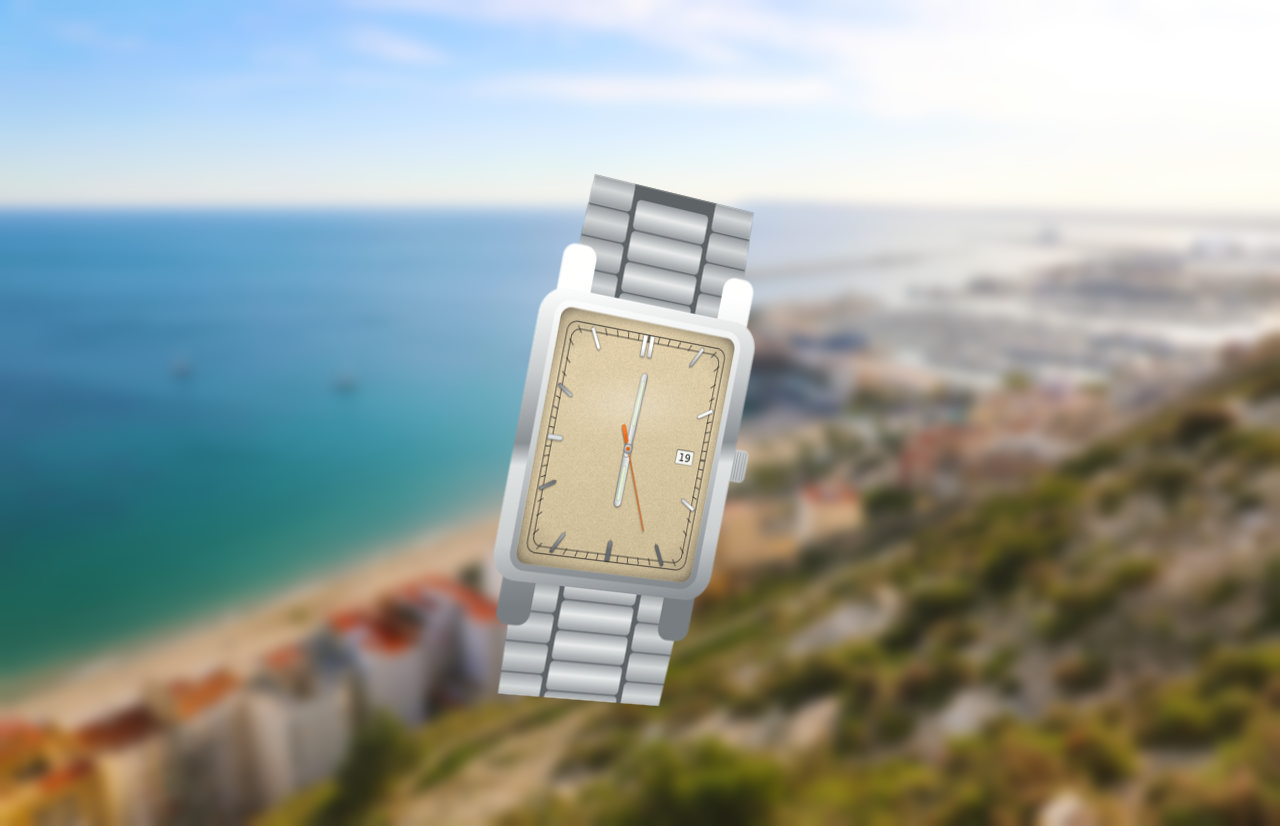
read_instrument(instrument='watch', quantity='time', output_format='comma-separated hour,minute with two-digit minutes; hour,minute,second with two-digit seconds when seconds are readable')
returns 6,00,26
